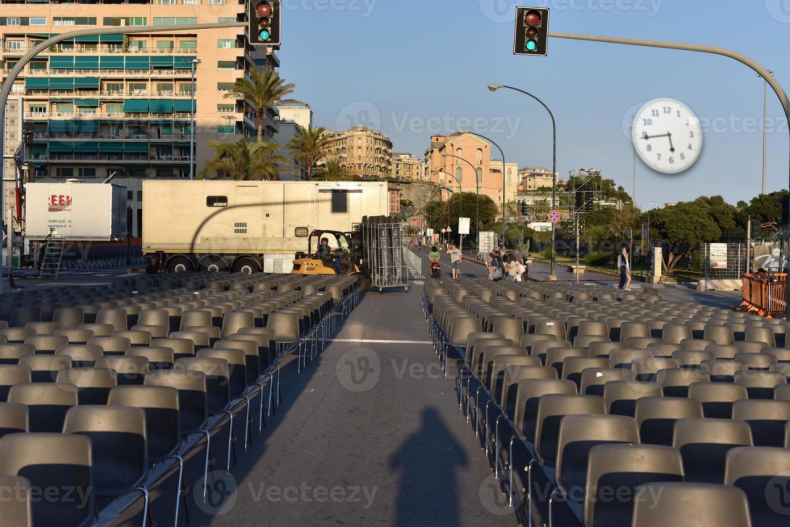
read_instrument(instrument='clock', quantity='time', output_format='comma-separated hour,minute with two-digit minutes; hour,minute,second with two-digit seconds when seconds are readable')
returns 5,44
